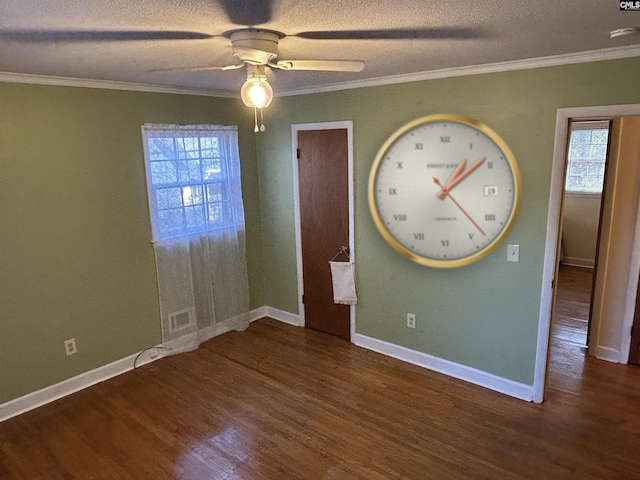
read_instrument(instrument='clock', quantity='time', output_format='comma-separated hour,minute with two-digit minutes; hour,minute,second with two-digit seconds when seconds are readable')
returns 1,08,23
